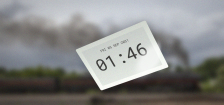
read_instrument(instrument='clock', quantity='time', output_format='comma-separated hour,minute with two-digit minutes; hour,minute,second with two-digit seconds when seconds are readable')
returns 1,46
